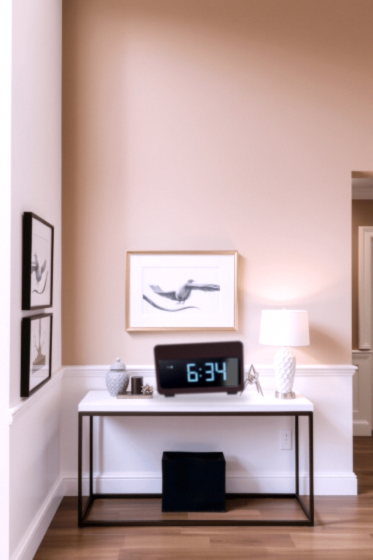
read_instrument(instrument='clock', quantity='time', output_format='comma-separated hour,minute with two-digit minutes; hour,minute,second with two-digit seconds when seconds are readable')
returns 6,34
